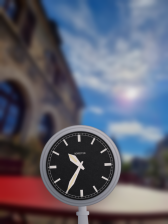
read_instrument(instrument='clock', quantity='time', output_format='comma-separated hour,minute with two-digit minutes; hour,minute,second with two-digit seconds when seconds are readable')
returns 10,35
